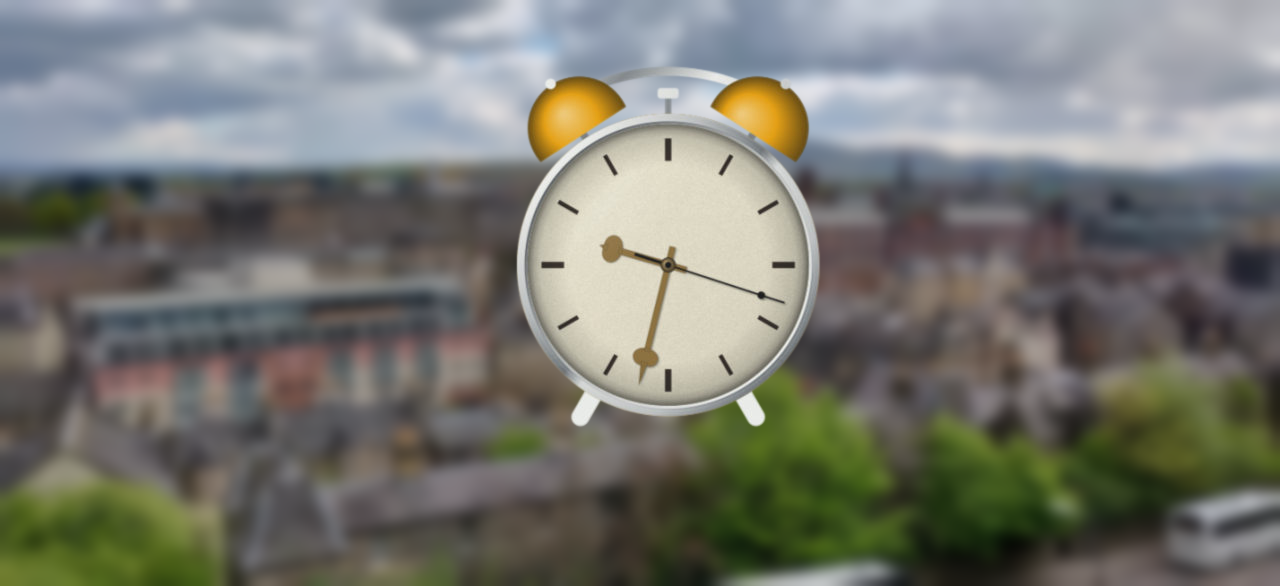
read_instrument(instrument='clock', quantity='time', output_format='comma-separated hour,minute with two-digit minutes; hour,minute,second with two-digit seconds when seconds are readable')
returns 9,32,18
